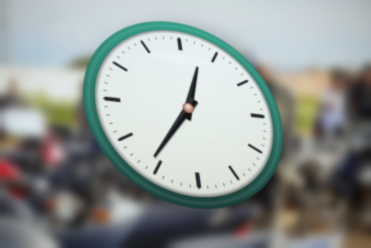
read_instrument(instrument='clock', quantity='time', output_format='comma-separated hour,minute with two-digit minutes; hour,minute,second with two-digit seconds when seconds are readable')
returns 12,36
